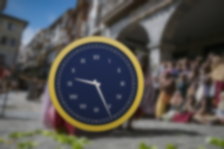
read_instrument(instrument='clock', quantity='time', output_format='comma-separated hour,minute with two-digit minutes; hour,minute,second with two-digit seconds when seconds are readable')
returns 9,26
